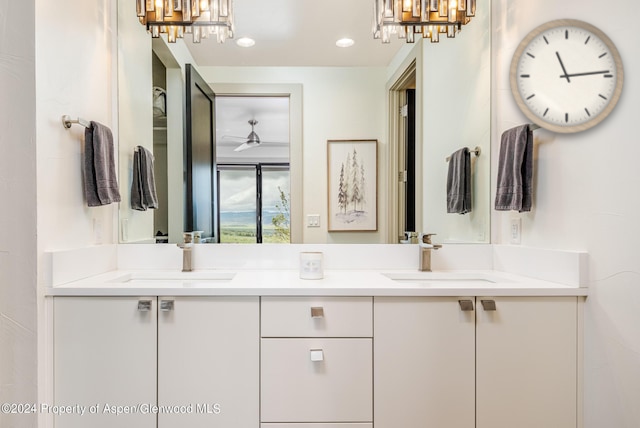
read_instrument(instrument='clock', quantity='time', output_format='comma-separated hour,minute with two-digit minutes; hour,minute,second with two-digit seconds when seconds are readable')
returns 11,14
